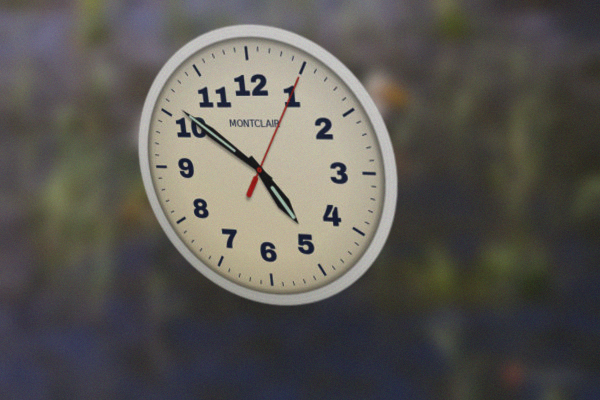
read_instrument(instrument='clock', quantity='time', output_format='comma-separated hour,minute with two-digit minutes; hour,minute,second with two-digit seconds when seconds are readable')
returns 4,51,05
